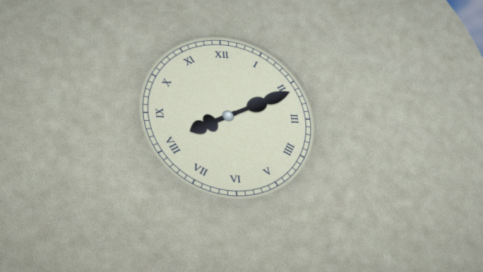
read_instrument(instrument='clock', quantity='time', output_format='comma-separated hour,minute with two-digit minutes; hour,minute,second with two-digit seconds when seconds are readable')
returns 8,11
